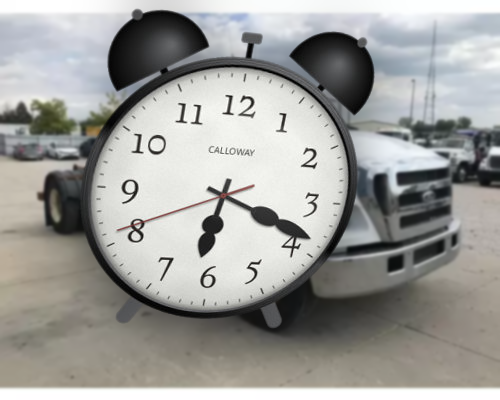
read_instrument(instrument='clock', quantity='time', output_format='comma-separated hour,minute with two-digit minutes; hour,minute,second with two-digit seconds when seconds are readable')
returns 6,18,41
